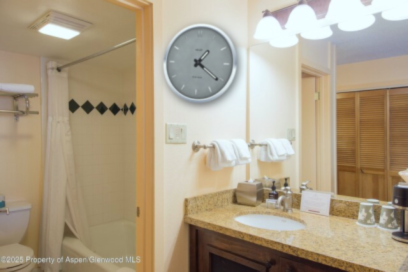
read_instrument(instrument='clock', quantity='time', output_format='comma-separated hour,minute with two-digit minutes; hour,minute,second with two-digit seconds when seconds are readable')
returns 1,21
